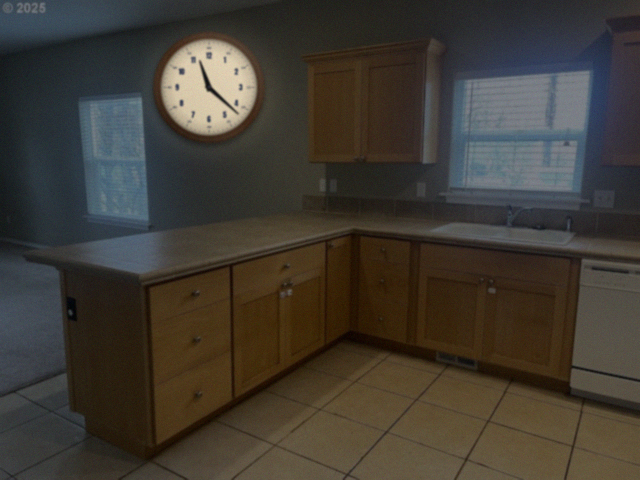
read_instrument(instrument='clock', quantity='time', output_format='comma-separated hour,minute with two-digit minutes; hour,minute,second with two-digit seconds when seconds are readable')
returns 11,22
